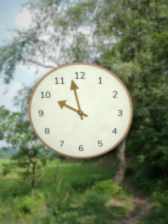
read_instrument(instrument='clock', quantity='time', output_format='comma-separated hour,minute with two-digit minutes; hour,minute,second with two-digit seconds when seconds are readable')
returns 9,58
